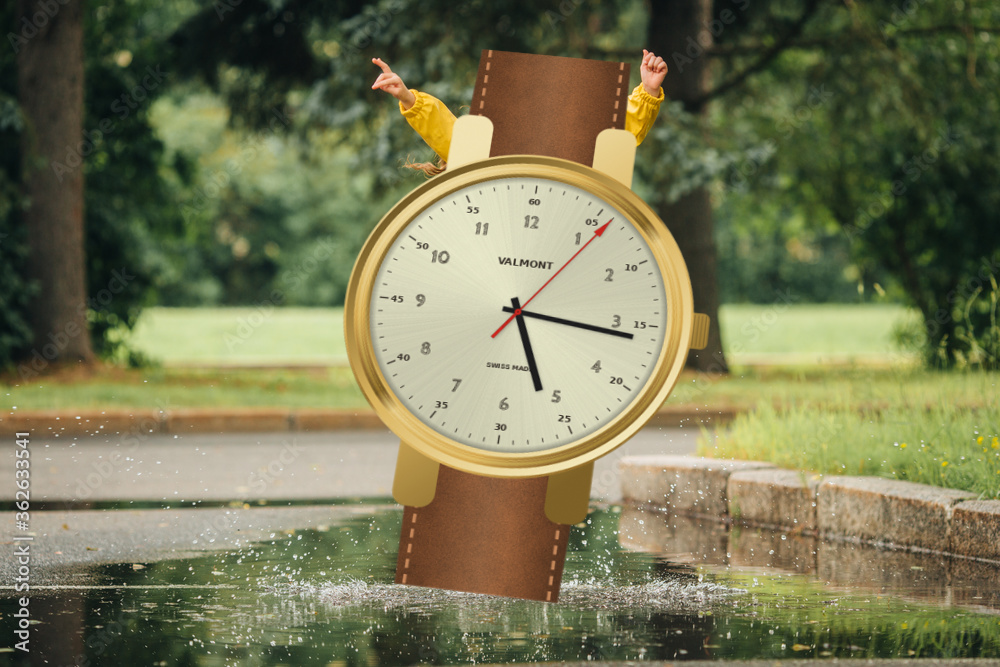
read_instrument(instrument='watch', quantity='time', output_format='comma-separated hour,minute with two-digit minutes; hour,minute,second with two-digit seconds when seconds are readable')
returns 5,16,06
